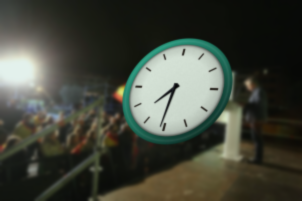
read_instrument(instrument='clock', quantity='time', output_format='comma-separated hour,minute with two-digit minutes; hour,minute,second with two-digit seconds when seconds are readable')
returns 7,31
